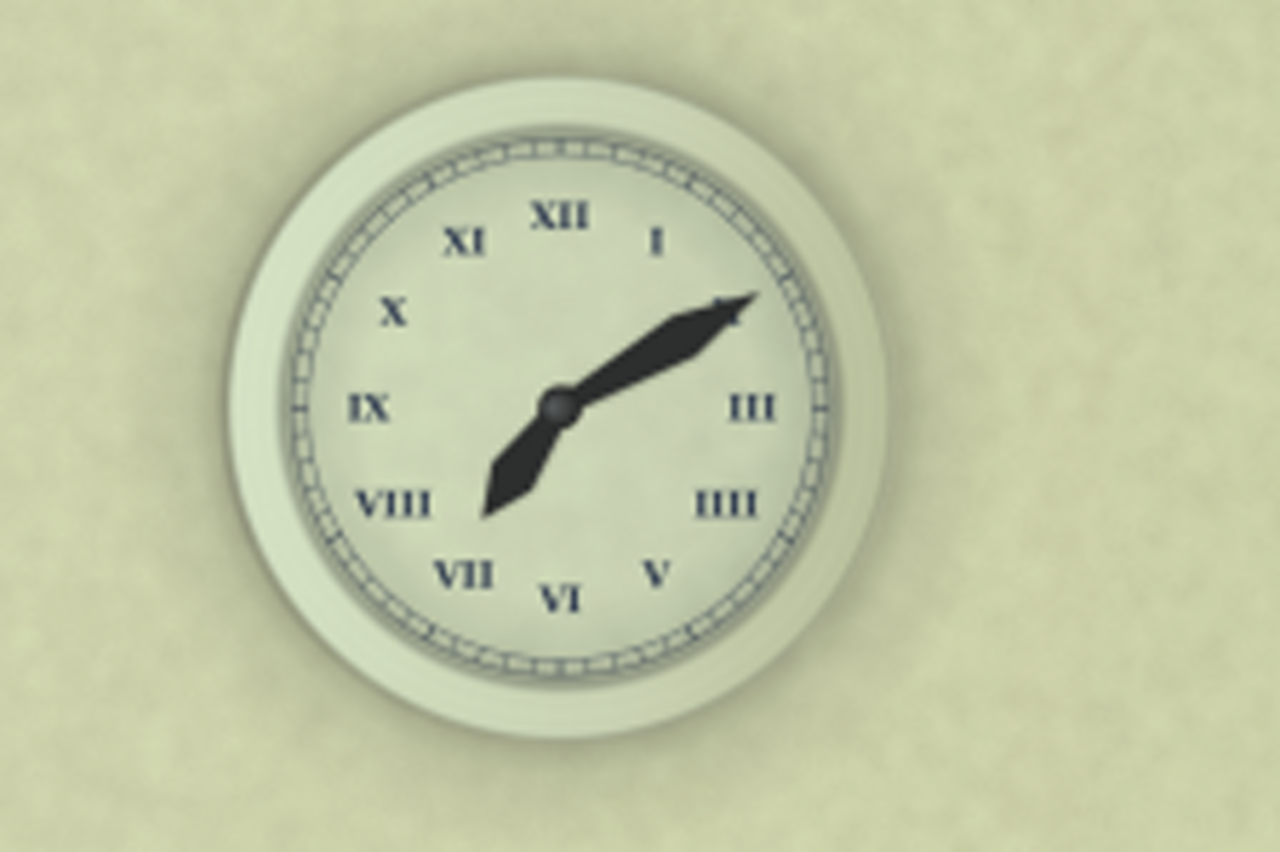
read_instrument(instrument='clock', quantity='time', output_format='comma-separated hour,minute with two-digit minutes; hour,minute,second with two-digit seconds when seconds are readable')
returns 7,10
